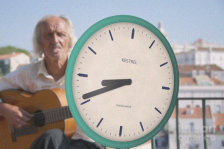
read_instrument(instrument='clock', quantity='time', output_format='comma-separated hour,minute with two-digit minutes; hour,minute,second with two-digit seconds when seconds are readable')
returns 8,41
